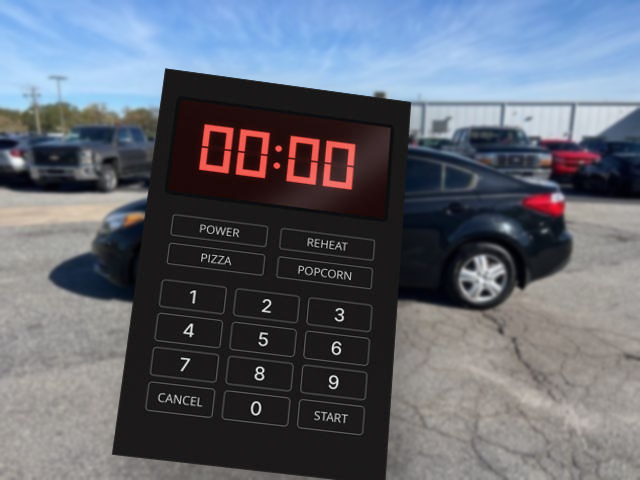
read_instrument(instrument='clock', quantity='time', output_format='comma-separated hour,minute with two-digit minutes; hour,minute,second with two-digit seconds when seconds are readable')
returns 0,00
